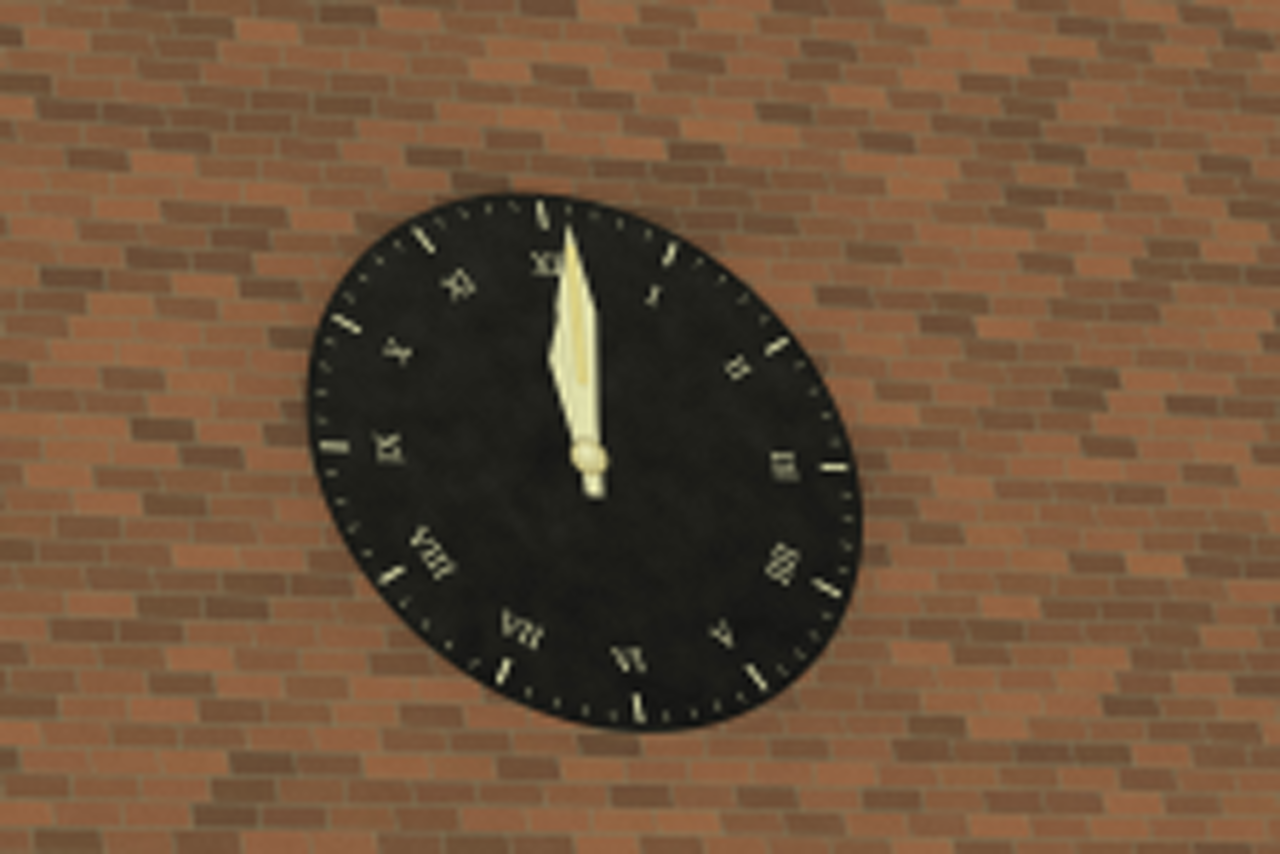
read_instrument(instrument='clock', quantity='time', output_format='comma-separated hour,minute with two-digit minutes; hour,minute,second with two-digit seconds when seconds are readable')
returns 12,01
